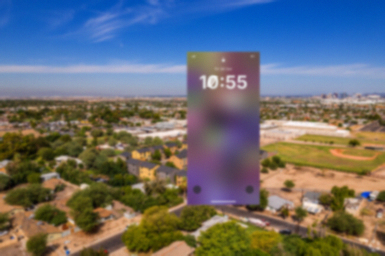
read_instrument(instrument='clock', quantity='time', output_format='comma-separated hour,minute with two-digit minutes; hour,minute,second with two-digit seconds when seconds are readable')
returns 10,55
